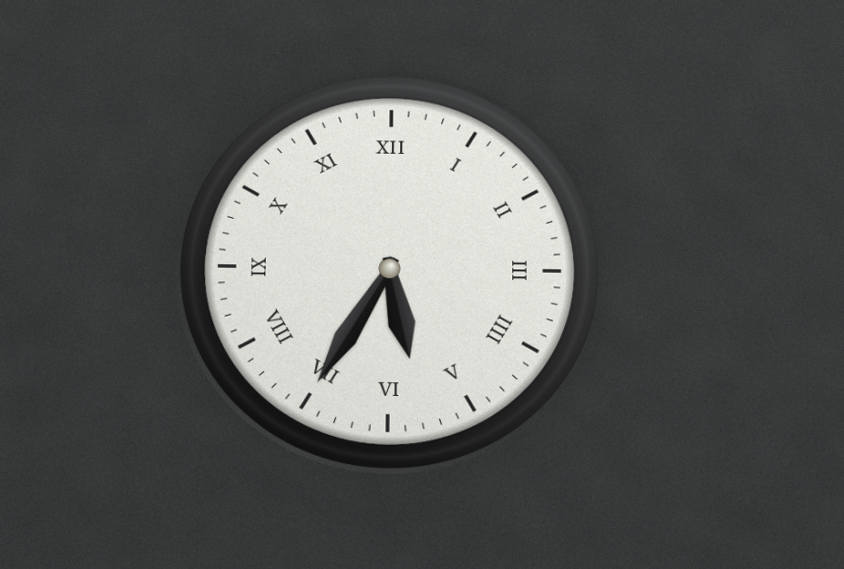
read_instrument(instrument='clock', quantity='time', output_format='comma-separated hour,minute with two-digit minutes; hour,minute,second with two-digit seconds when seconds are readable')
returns 5,35
